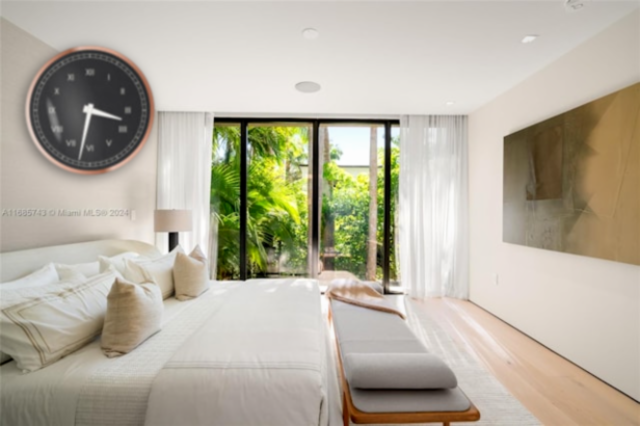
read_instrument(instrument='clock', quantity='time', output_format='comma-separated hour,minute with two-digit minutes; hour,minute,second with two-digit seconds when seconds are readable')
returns 3,32
